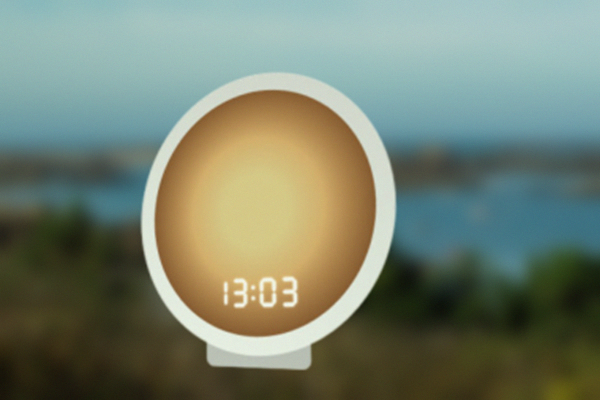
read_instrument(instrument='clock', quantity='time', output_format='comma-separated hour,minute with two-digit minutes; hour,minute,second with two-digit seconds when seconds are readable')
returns 13,03
